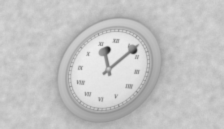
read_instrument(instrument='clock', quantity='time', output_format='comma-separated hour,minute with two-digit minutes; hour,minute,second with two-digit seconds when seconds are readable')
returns 11,07
